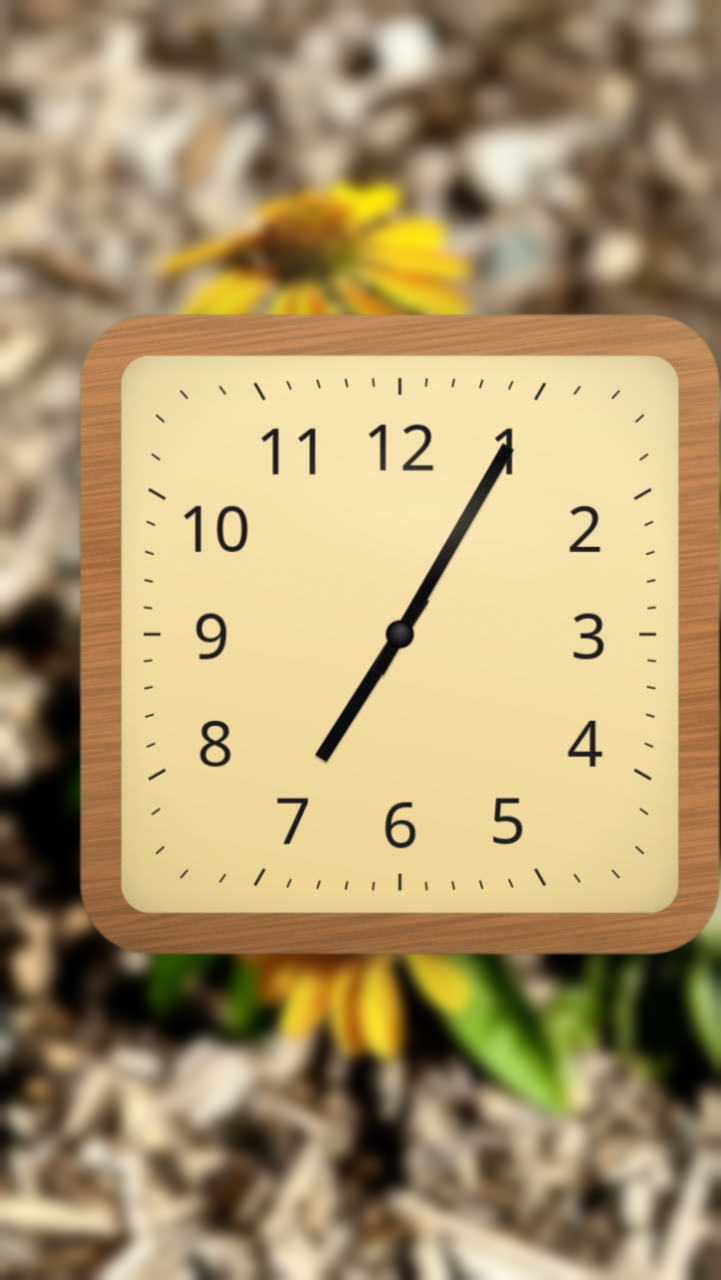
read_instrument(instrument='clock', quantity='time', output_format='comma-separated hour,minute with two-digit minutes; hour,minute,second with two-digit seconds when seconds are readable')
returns 7,05
